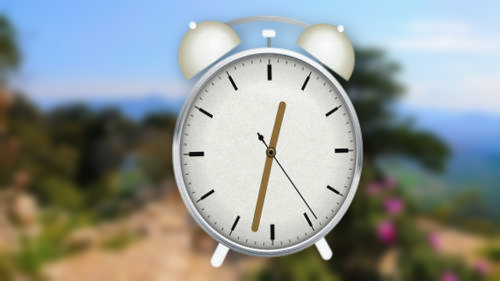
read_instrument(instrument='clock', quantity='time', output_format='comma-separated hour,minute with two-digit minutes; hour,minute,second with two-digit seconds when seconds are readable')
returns 12,32,24
